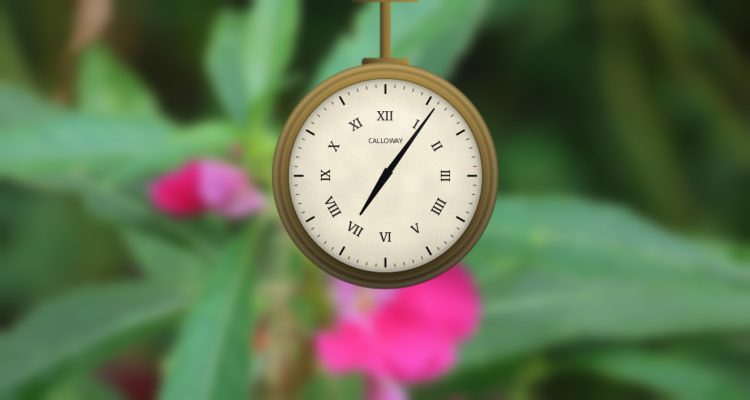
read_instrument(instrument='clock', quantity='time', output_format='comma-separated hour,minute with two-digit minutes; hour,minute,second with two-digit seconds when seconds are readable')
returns 7,06
